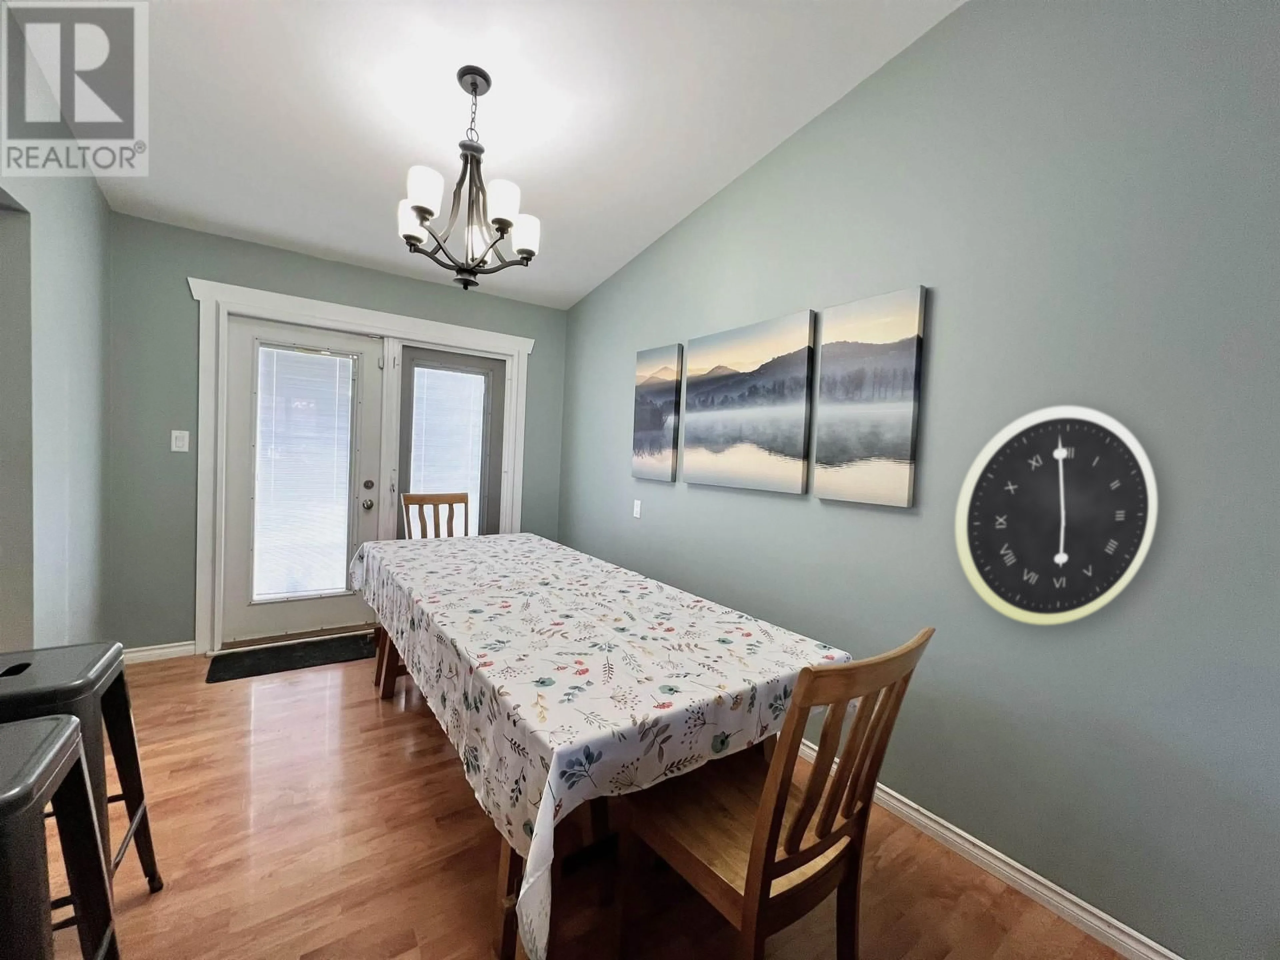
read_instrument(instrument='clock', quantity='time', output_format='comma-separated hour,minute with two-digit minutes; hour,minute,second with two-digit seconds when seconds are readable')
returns 5,59
